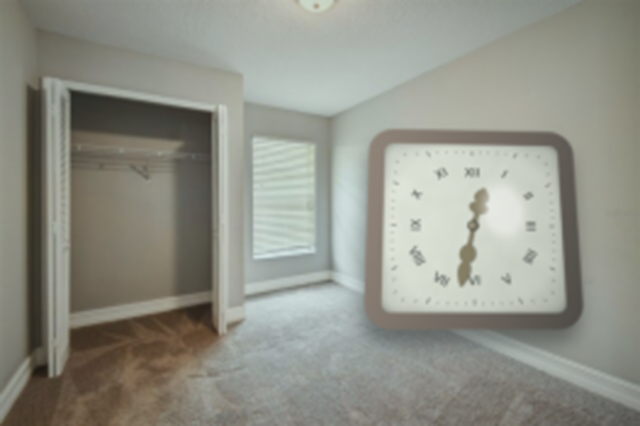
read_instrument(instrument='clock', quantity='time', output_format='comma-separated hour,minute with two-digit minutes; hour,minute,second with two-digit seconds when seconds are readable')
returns 12,32
